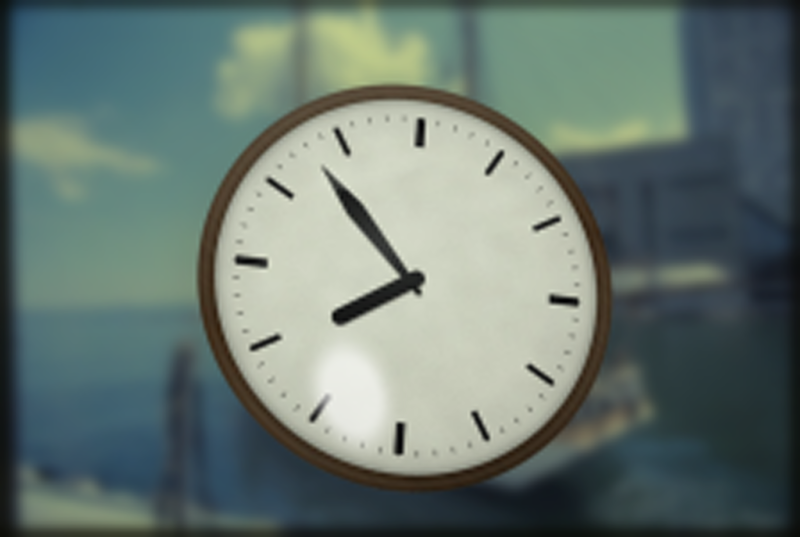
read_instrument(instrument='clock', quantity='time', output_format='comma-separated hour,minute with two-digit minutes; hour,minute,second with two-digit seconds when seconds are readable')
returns 7,53
